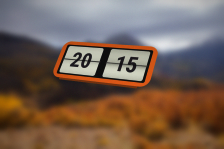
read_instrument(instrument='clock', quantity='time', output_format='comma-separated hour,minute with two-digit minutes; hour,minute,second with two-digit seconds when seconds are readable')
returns 20,15
